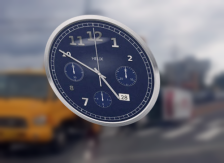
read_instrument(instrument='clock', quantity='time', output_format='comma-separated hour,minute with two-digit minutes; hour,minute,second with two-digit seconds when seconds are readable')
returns 4,50
